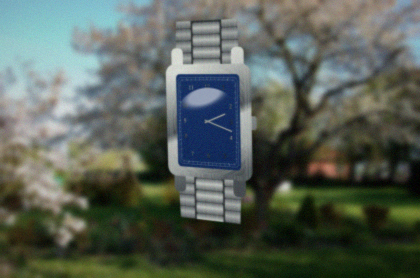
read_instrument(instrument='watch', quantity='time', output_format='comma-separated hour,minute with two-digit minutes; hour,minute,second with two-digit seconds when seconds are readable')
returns 2,18
